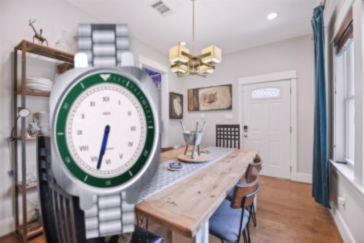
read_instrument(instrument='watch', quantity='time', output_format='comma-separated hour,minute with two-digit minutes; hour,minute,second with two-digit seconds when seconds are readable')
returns 6,33
